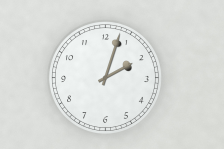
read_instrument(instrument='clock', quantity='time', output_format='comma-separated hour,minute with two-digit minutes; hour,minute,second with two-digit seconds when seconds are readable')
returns 2,03
